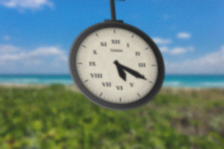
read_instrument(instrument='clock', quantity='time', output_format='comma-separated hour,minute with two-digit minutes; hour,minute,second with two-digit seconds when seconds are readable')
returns 5,20
